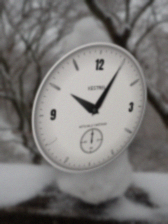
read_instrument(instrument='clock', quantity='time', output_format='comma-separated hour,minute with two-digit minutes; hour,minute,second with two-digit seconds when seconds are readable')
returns 10,05
